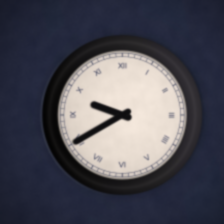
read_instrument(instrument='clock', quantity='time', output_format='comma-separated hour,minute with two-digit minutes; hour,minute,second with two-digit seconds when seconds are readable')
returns 9,40
